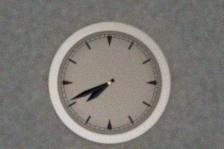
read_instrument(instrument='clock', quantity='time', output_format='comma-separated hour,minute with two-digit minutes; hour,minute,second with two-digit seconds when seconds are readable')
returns 7,41
